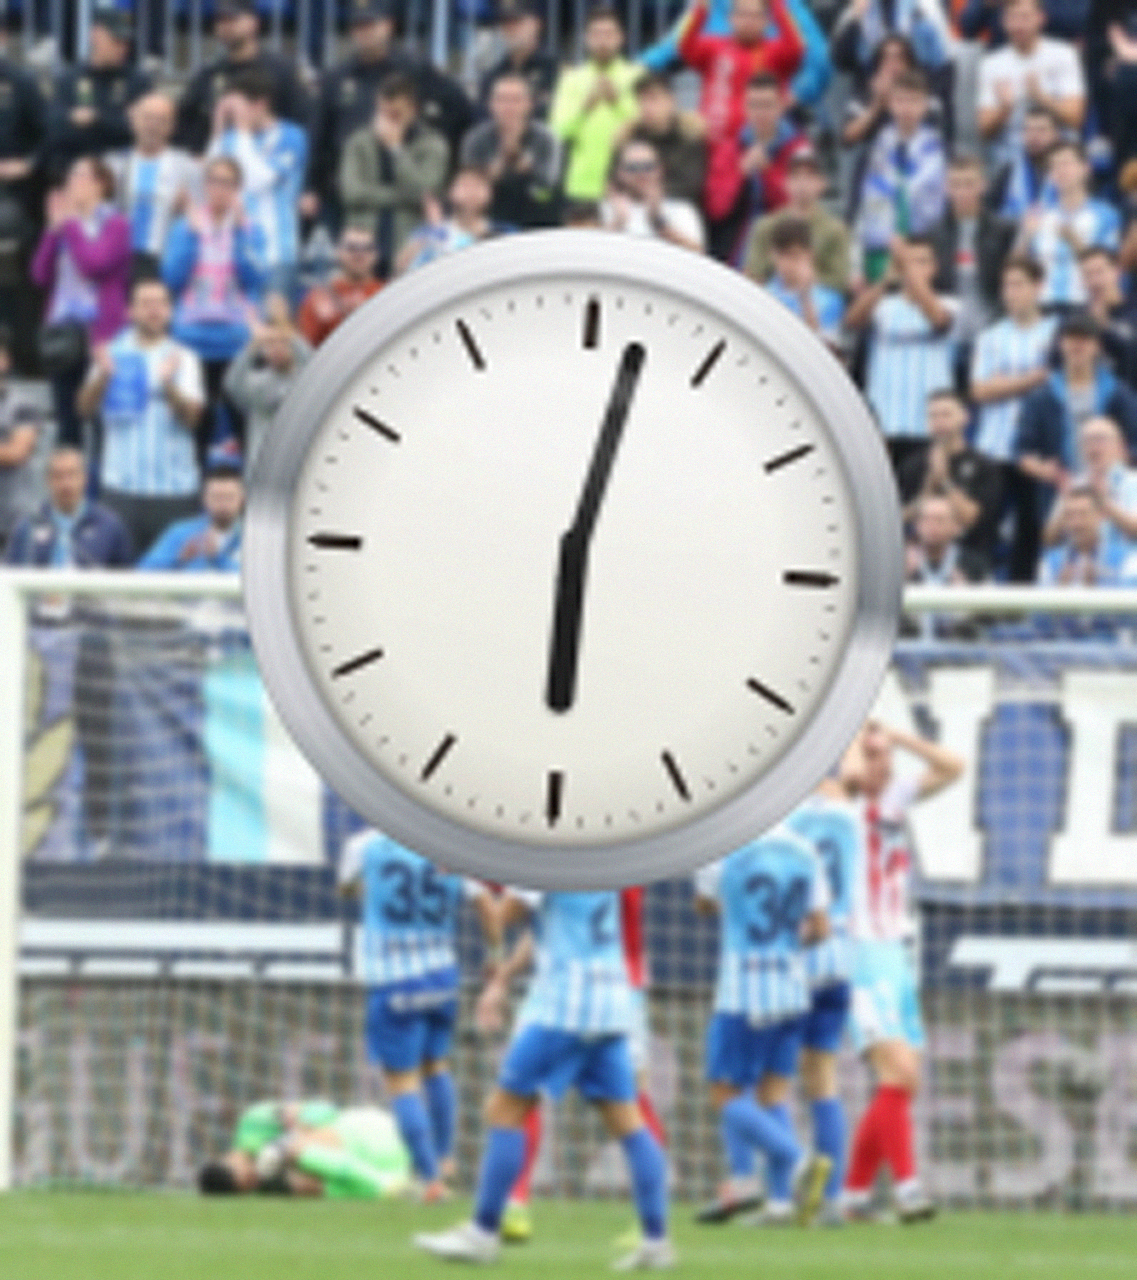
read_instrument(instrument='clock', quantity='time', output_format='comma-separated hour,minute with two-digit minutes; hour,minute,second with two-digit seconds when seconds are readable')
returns 6,02
